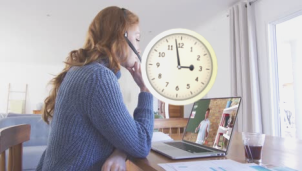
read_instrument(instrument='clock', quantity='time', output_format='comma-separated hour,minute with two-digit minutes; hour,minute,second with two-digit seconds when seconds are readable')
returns 2,58
